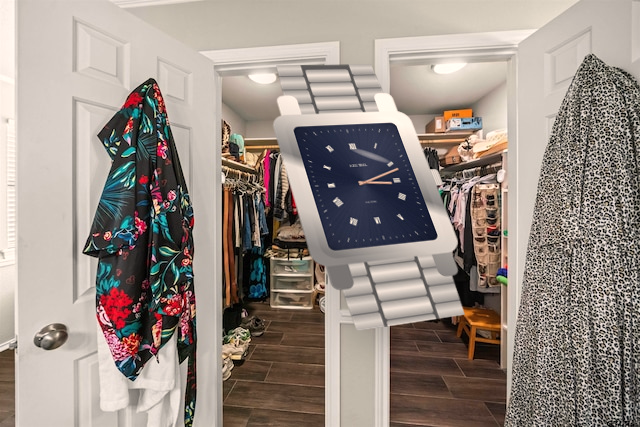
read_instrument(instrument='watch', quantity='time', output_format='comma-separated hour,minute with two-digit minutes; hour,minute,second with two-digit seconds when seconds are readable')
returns 3,12
